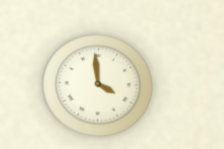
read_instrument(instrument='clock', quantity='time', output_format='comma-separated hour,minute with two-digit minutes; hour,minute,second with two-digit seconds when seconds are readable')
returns 3,59
